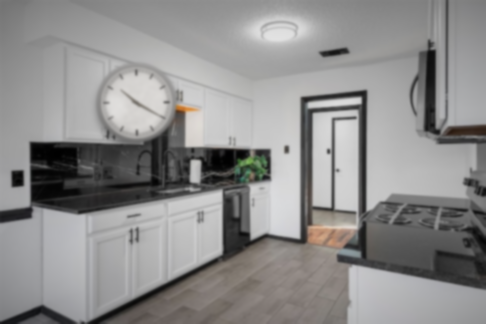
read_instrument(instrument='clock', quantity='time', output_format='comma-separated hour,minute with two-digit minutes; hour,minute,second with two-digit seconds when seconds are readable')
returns 10,20
